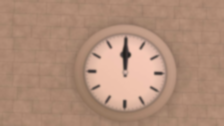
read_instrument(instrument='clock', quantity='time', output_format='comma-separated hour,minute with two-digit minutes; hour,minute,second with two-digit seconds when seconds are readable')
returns 12,00
